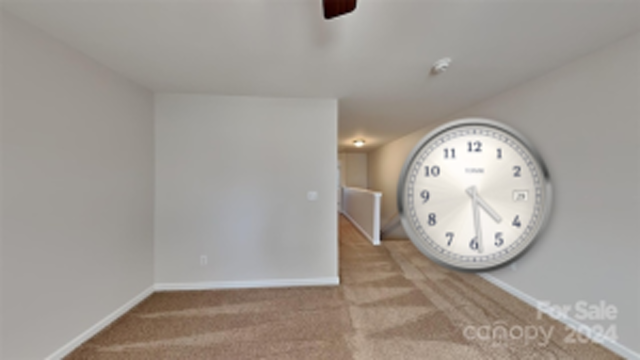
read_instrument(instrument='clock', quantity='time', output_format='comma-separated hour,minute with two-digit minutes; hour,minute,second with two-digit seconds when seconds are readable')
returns 4,29
